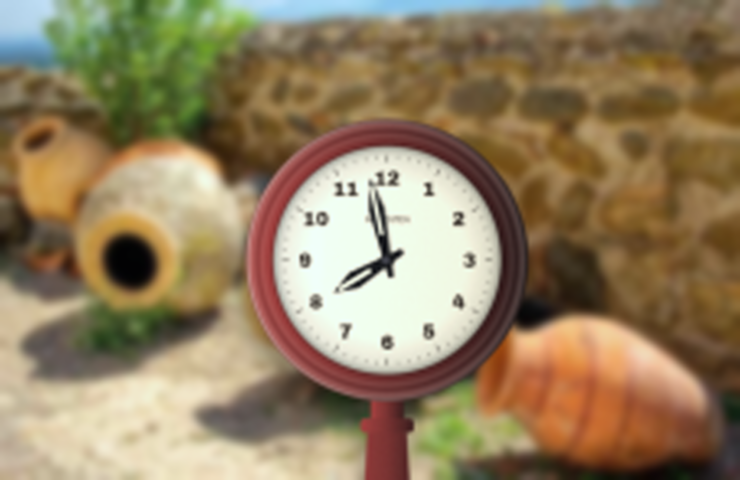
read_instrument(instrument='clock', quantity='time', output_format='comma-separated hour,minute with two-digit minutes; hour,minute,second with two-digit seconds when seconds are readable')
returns 7,58
